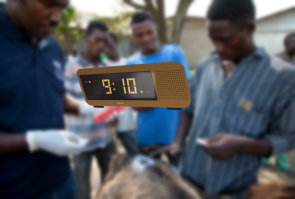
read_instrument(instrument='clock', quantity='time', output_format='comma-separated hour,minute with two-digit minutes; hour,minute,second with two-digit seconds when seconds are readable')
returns 9,10
